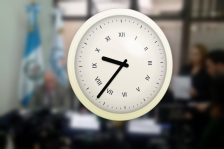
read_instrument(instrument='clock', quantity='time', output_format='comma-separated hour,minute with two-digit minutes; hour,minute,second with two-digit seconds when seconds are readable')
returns 9,37
